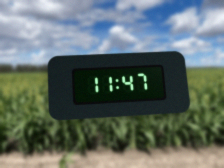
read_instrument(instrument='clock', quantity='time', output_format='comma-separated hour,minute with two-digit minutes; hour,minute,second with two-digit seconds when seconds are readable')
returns 11,47
